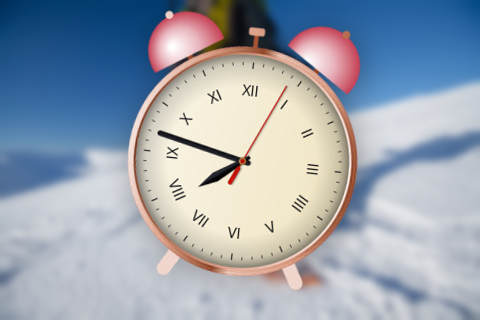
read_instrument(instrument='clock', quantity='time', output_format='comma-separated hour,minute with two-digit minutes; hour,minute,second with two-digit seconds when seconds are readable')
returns 7,47,04
